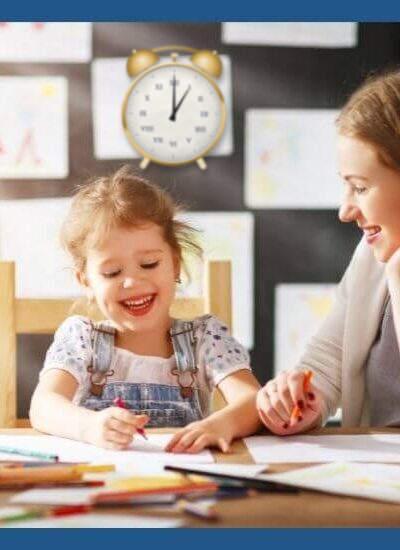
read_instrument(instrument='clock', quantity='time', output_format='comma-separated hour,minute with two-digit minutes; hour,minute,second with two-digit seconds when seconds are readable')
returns 1,00
